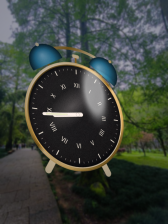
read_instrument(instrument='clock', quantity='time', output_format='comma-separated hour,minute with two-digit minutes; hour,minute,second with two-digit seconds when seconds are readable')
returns 8,44
